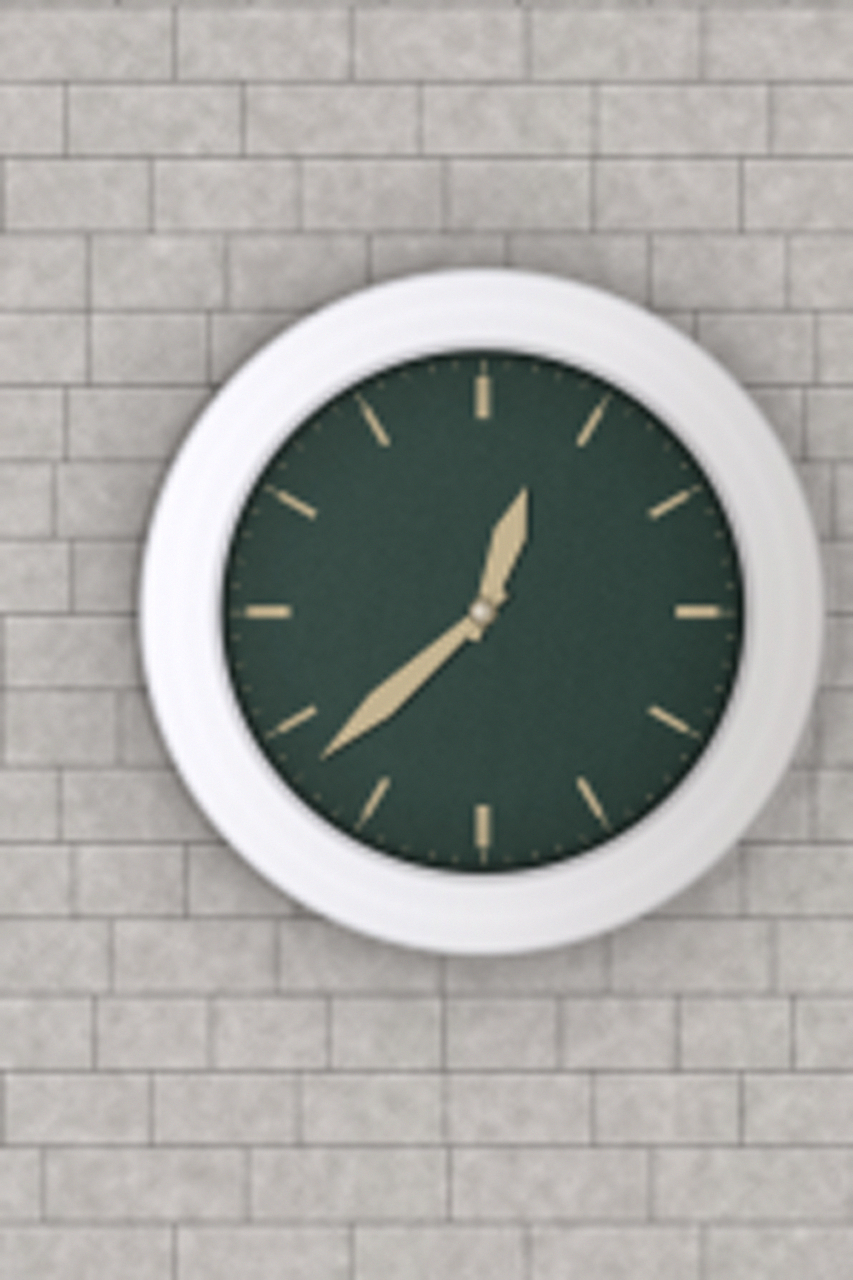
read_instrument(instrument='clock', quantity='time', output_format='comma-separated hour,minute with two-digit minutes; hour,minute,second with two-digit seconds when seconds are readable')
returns 12,38
